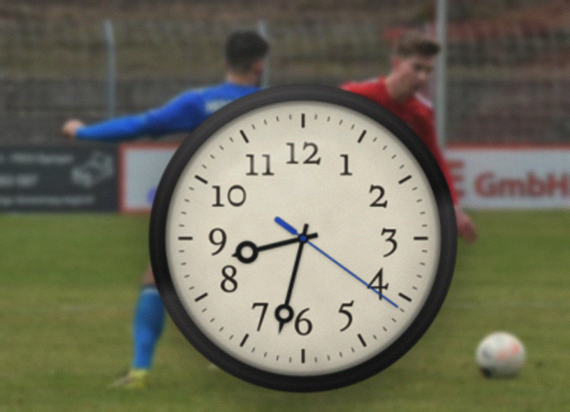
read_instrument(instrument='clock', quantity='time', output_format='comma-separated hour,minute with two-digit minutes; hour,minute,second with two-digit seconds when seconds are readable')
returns 8,32,21
